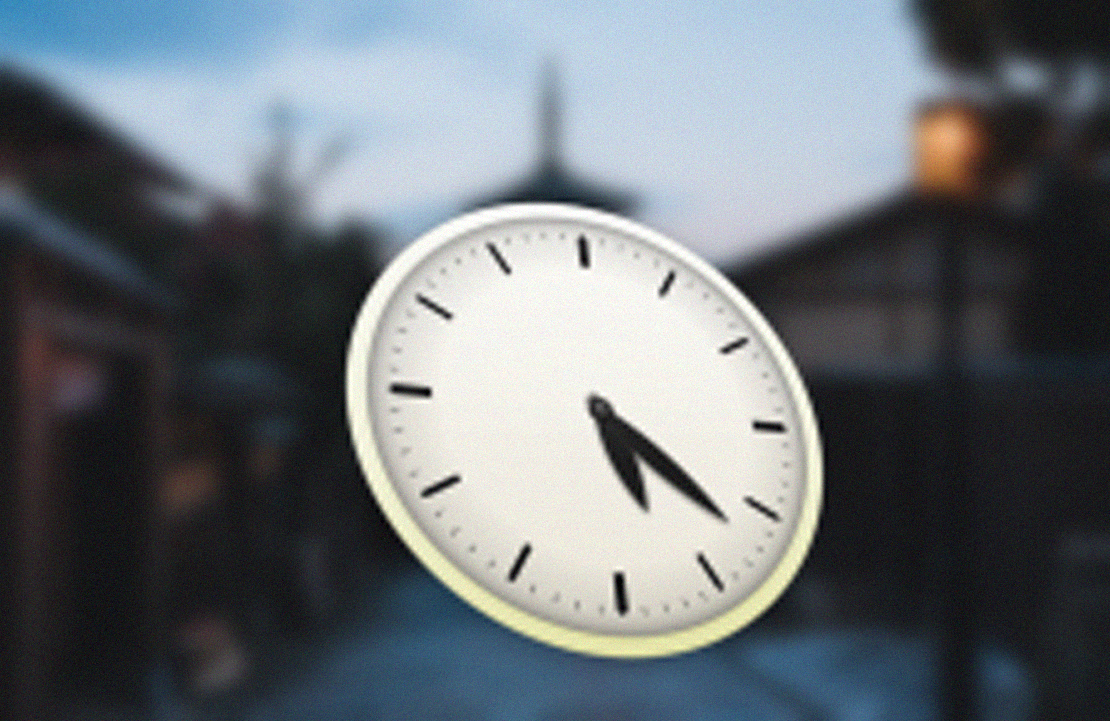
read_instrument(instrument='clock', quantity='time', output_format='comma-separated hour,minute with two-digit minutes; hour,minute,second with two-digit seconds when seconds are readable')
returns 5,22
